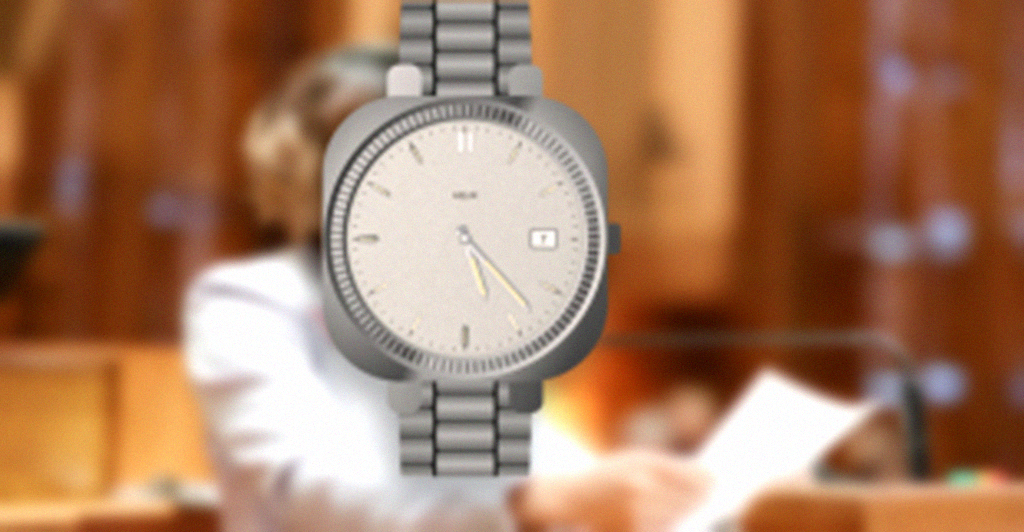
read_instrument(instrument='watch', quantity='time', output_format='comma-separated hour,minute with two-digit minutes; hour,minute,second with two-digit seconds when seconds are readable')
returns 5,23
